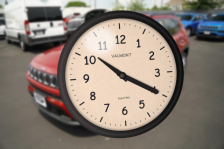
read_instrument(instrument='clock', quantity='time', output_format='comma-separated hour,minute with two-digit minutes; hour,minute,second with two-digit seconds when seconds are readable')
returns 10,20
